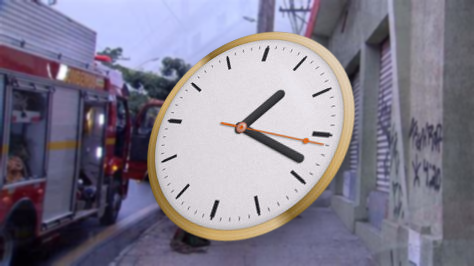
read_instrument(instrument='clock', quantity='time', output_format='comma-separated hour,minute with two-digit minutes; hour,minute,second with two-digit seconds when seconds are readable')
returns 1,18,16
